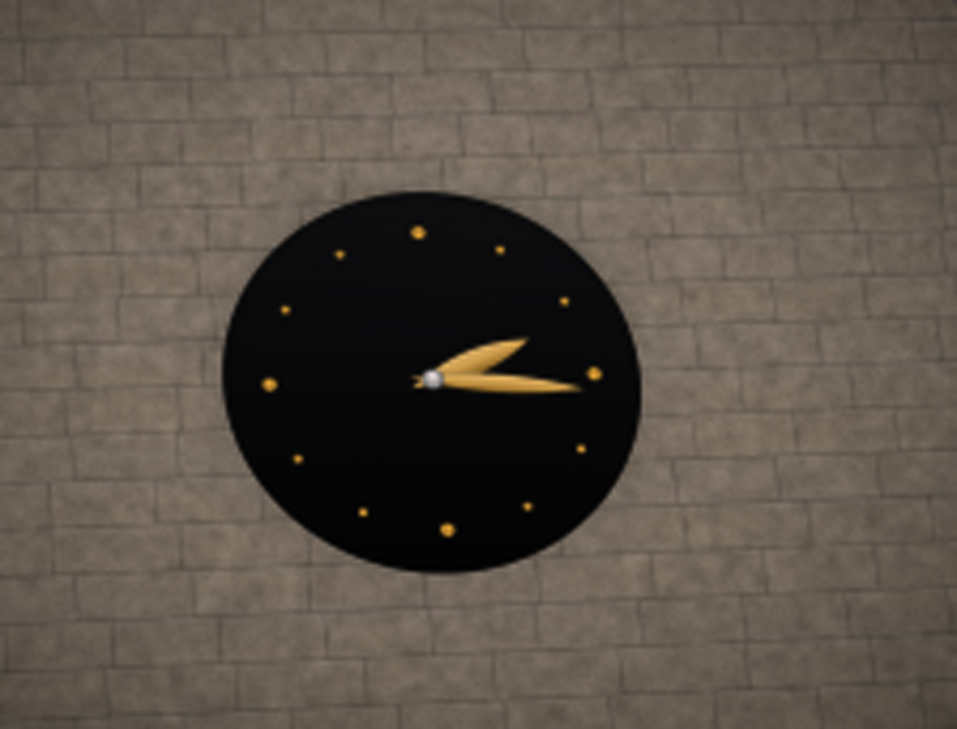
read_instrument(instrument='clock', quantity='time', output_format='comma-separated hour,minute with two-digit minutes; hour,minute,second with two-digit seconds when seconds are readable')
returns 2,16
